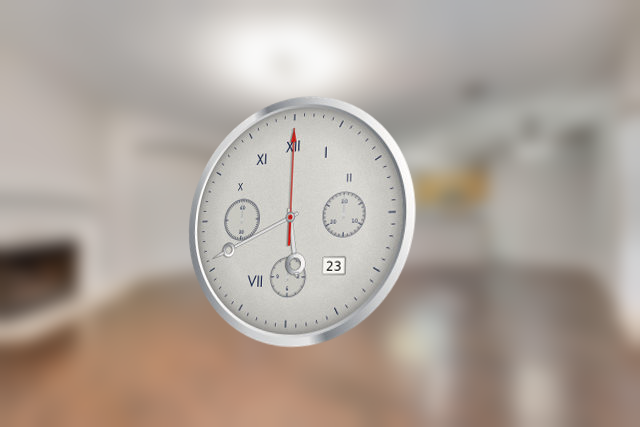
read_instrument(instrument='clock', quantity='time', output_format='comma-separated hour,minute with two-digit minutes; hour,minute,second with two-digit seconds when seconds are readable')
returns 5,41
